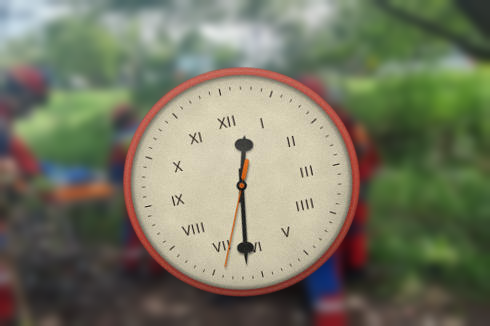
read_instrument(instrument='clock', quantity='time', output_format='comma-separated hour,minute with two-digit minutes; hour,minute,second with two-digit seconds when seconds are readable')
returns 12,31,34
